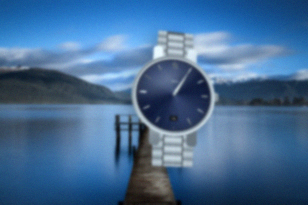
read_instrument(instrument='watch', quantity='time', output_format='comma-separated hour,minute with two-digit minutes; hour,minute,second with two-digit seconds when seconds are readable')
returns 1,05
